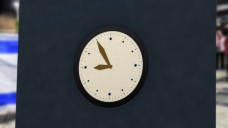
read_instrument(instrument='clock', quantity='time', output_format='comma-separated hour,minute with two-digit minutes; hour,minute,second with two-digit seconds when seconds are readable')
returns 8,55
